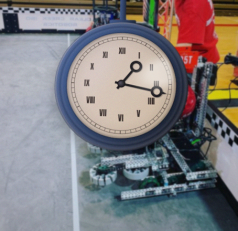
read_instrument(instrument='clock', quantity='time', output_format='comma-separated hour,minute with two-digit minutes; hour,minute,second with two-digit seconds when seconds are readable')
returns 1,17
